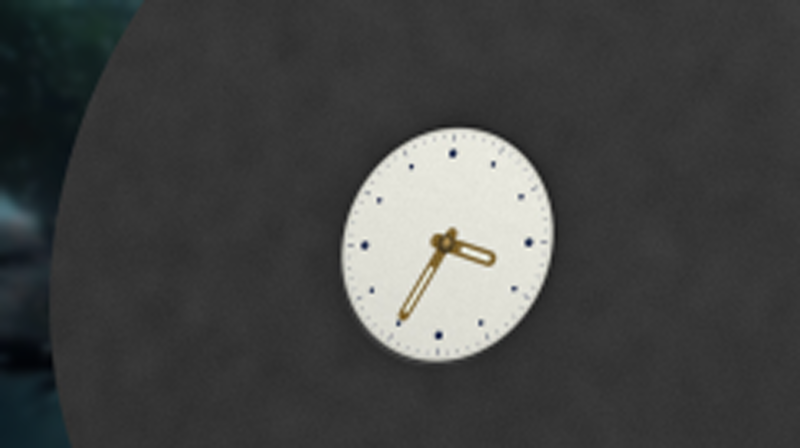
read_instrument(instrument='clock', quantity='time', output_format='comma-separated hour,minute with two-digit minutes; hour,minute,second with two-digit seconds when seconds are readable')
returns 3,35
